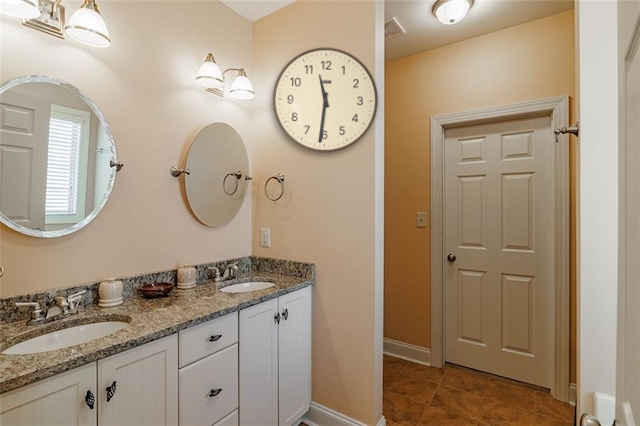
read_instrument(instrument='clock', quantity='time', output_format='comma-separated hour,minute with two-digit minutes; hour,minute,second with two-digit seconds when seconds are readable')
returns 11,31
